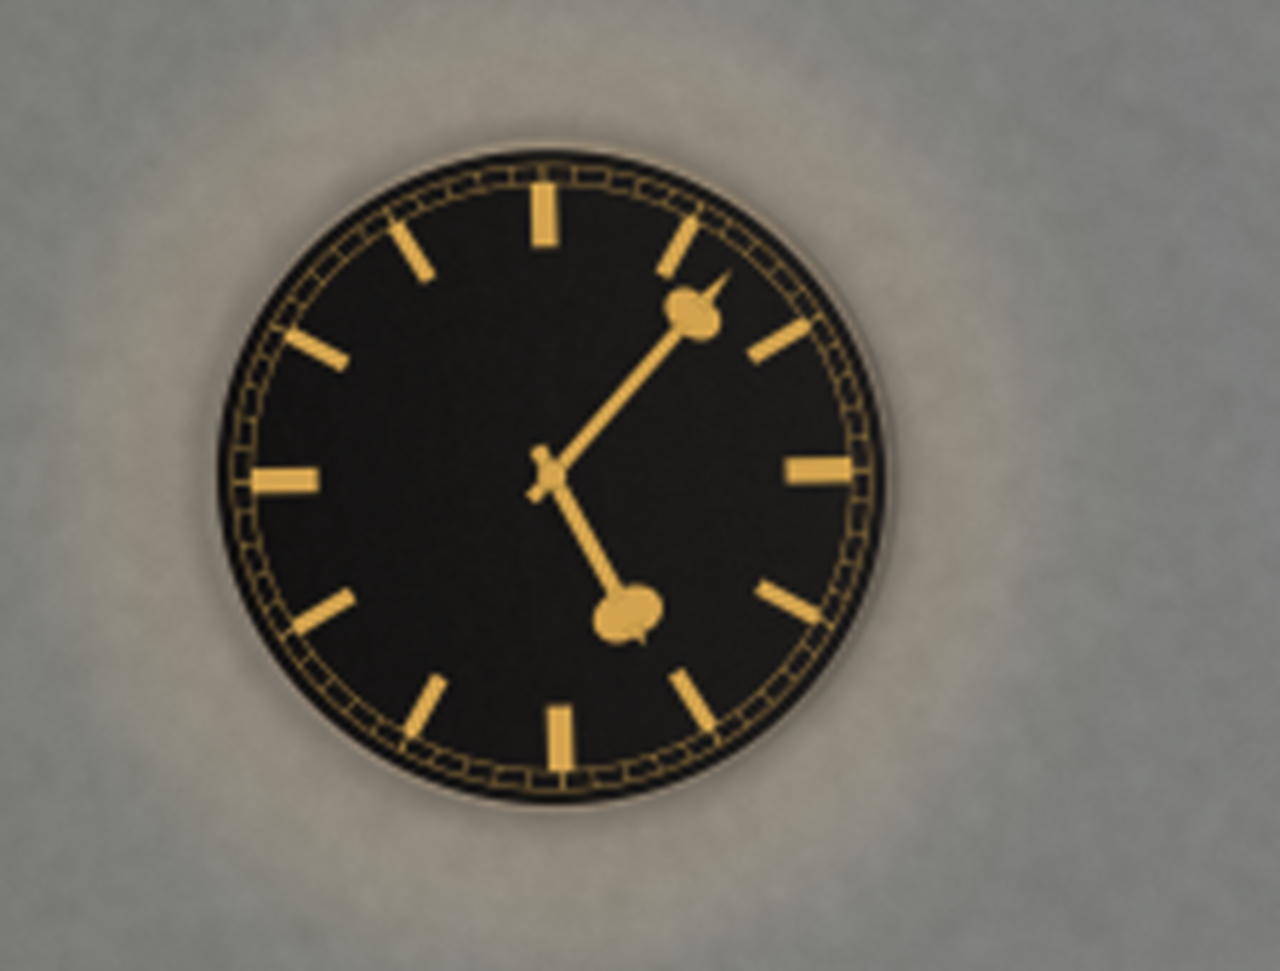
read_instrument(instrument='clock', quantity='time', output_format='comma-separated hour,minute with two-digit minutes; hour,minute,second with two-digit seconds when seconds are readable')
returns 5,07
